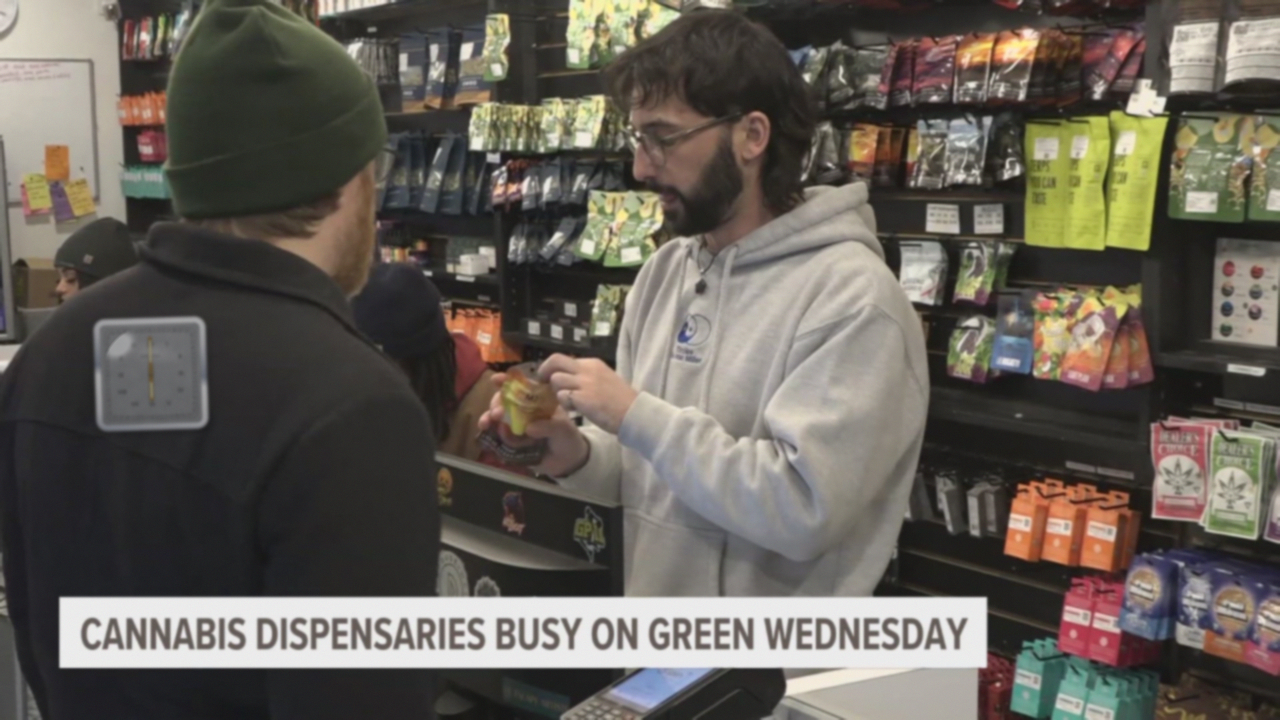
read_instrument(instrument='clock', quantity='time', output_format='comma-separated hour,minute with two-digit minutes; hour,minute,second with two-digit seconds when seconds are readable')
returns 6,00
